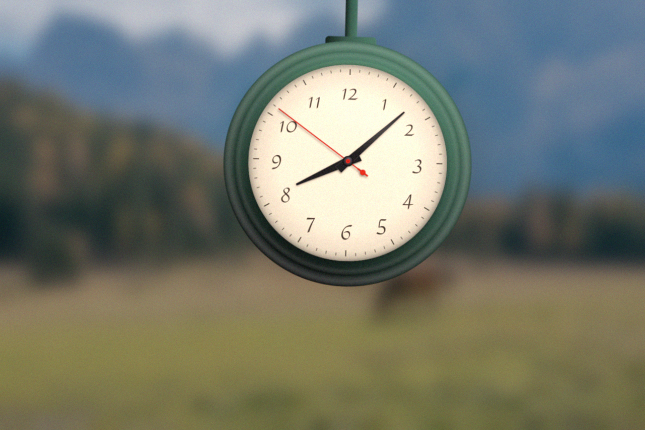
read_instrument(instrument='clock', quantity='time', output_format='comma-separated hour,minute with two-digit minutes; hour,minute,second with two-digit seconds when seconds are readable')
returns 8,07,51
